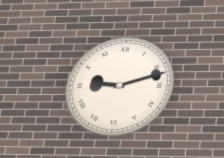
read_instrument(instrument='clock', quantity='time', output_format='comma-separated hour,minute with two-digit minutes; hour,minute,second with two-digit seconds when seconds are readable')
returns 9,12
